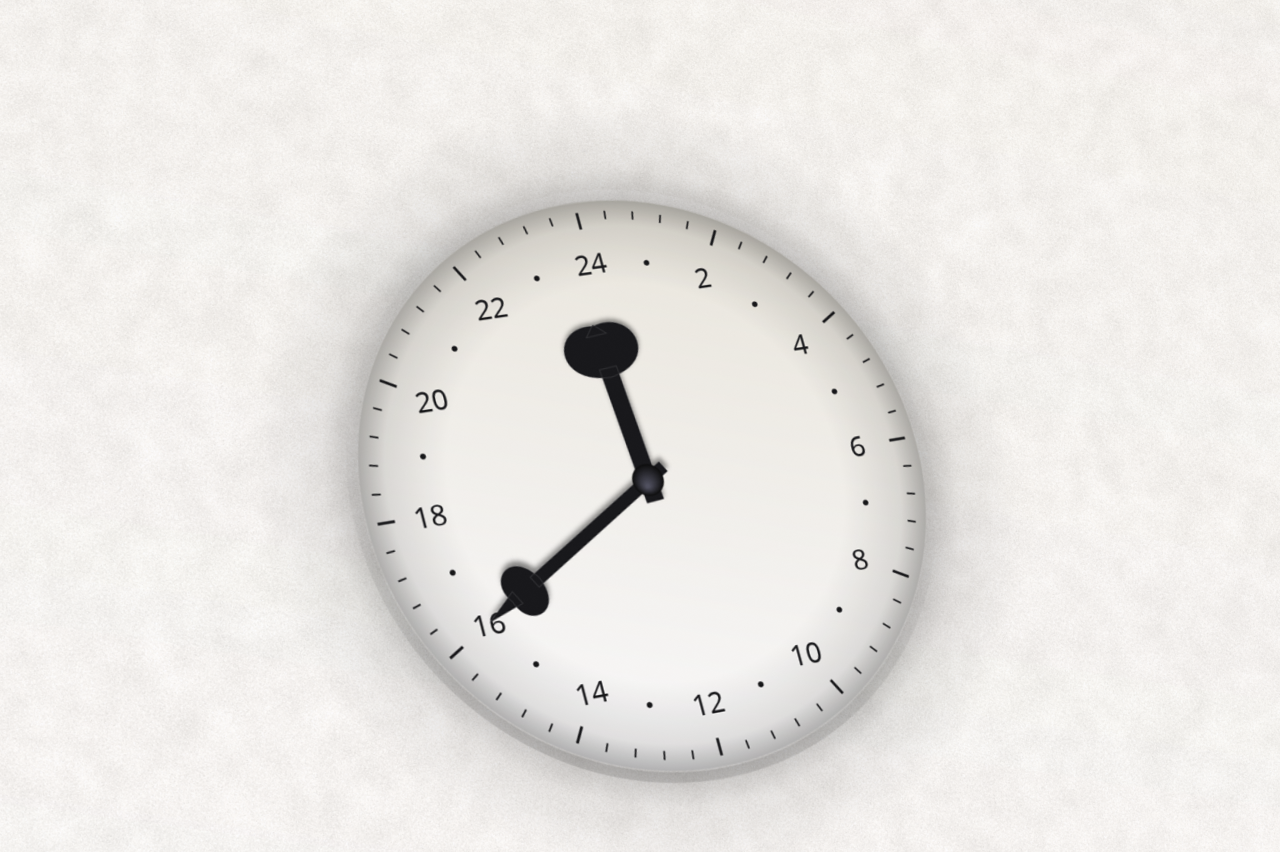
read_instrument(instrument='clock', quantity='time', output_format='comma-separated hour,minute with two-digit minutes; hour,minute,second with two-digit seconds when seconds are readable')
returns 23,40
